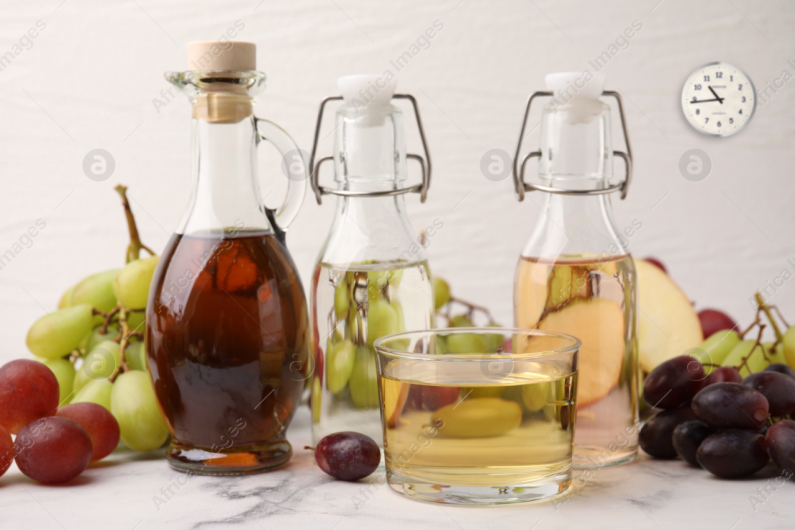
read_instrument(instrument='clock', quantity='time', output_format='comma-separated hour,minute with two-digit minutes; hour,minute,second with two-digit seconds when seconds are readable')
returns 10,44
